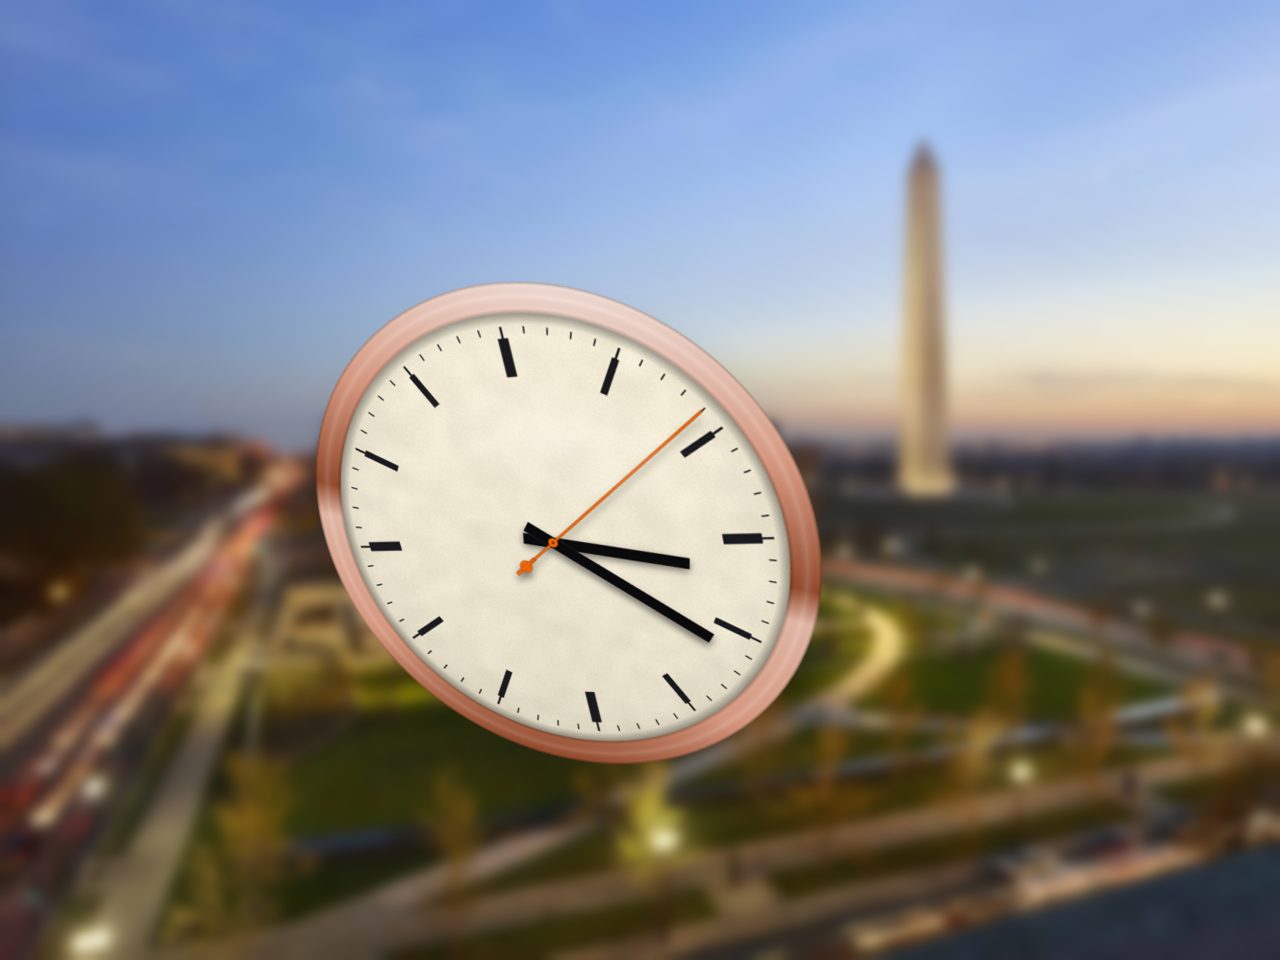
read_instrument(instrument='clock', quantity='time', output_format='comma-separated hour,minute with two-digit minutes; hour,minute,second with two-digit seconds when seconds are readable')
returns 3,21,09
